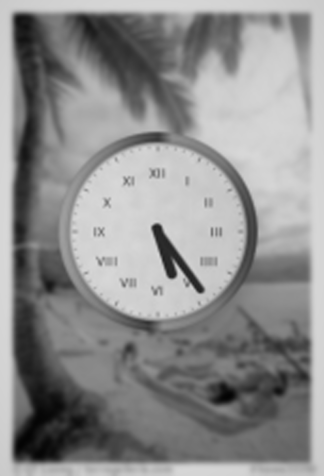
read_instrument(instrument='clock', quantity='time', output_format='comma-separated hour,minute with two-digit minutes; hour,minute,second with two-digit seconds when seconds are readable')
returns 5,24
